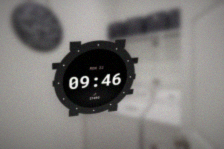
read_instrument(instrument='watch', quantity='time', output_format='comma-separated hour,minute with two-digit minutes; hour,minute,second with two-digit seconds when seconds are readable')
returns 9,46
